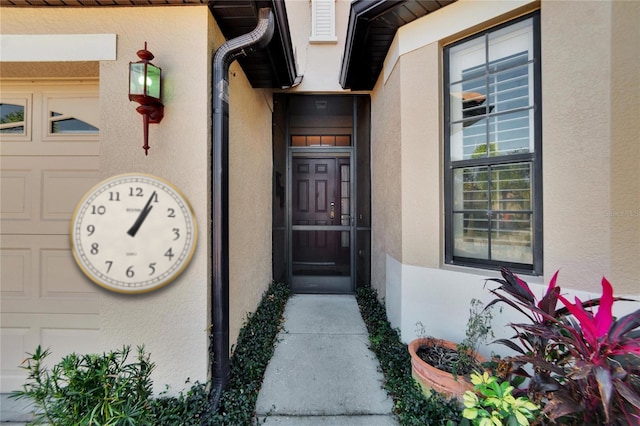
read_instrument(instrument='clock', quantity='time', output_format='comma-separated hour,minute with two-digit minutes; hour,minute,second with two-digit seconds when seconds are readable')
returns 1,04
